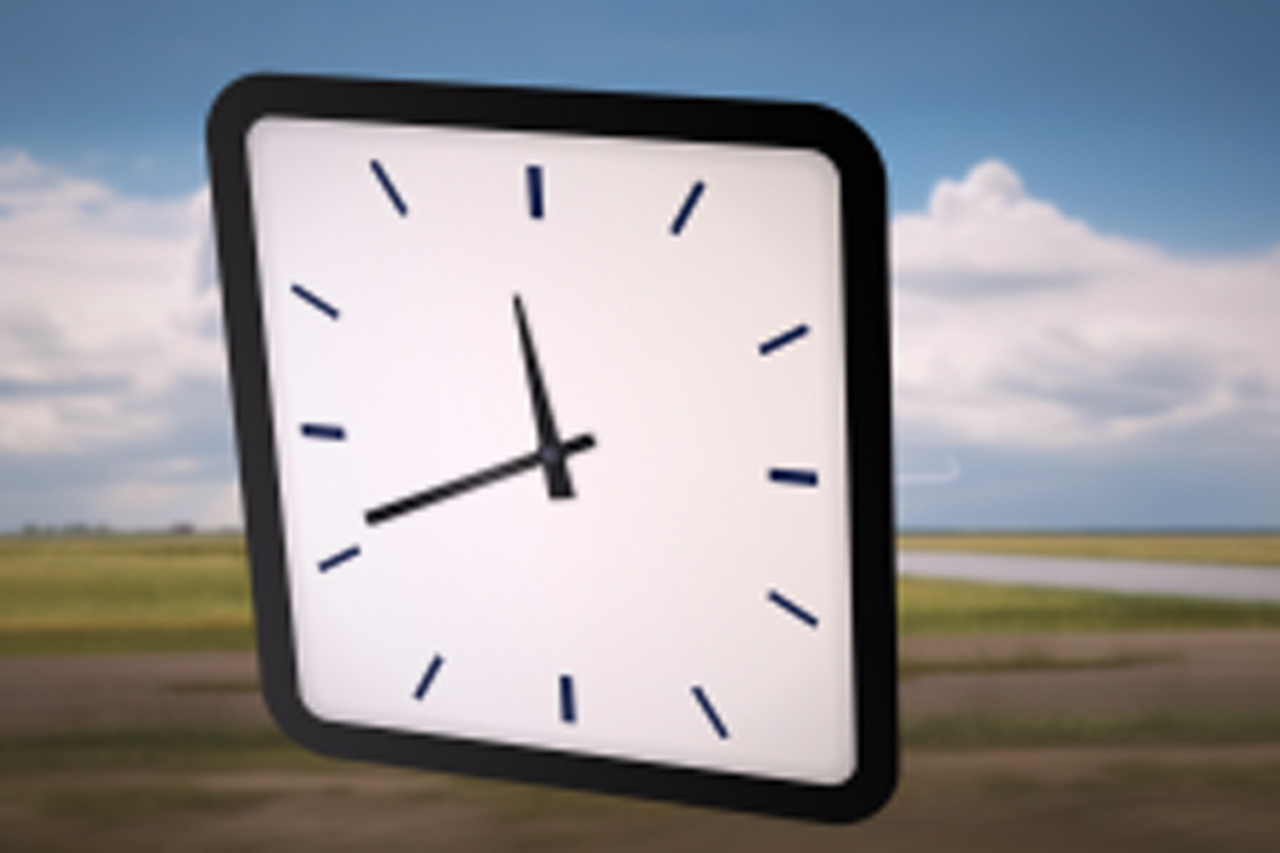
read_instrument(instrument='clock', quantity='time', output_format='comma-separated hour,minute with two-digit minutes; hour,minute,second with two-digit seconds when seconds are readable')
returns 11,41
